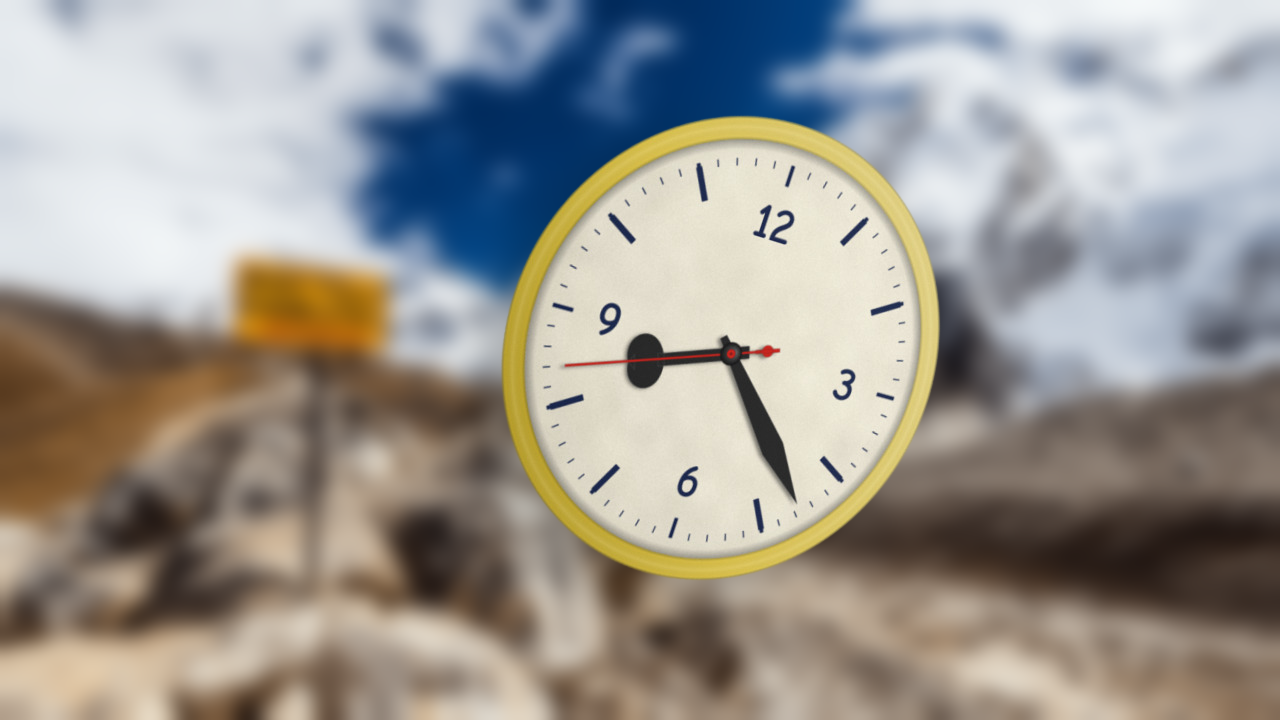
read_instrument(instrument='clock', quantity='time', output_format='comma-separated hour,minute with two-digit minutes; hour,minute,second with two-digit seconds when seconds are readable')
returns 8,22,42
